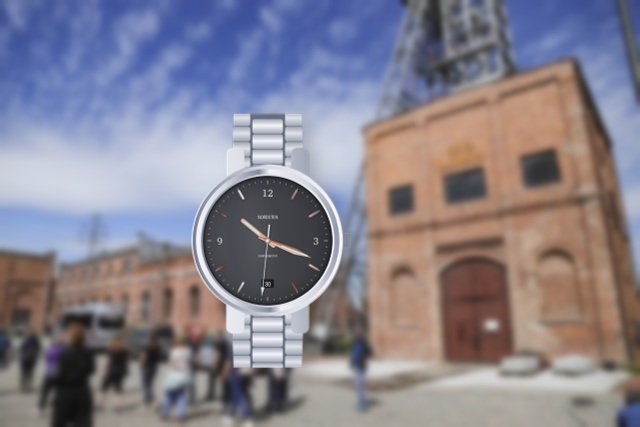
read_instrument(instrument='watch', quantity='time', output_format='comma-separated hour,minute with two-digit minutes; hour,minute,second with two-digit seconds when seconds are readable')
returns 10,18,31
